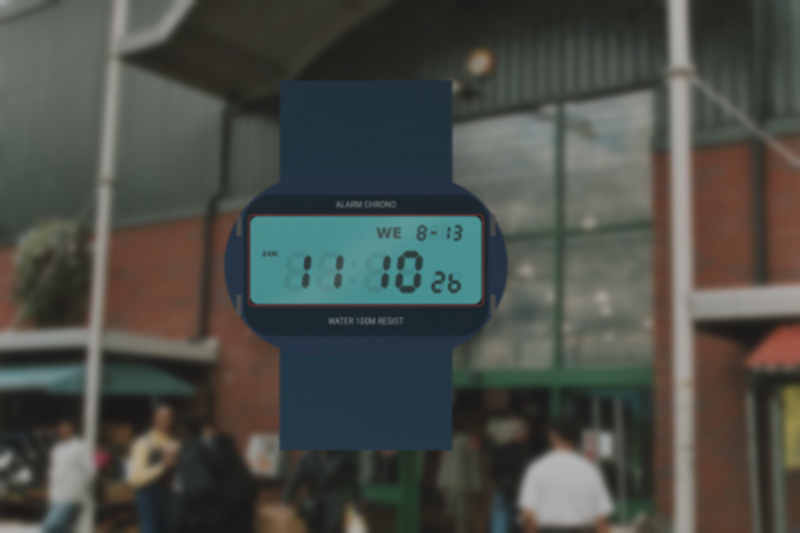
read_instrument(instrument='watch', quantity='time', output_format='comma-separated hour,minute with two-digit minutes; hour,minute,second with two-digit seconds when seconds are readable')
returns 11,10,26
